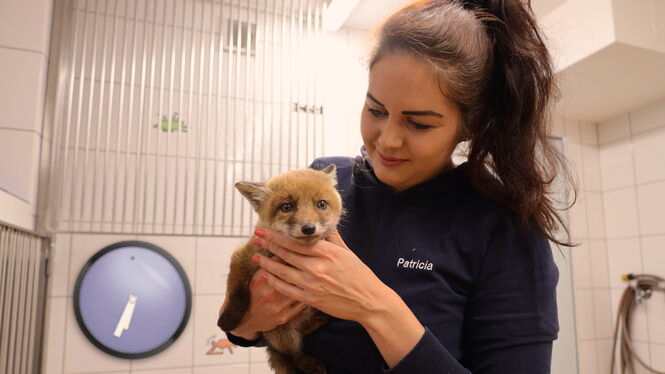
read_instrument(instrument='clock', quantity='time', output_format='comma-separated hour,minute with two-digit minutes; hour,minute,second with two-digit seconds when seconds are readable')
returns 6,34
